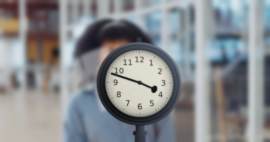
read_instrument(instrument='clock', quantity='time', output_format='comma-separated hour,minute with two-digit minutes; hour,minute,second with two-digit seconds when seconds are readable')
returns 3,48
